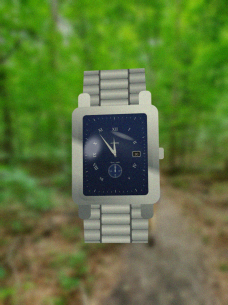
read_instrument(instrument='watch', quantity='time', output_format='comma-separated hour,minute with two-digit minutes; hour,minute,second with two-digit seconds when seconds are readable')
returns 11,54
